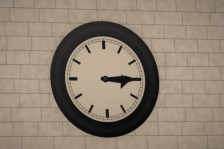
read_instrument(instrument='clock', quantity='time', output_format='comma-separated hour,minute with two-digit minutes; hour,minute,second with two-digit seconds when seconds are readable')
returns 3,15
